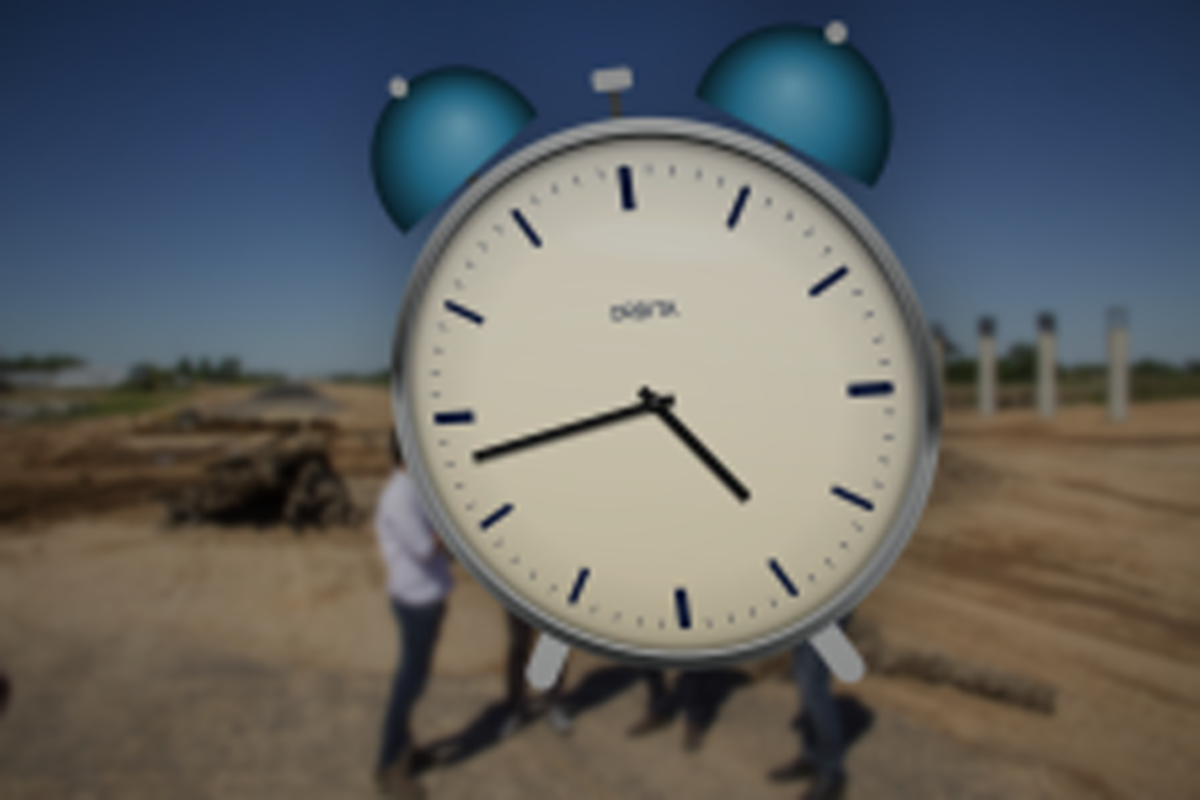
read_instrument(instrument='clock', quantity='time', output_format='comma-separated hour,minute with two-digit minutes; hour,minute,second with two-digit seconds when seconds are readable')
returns 4,43
